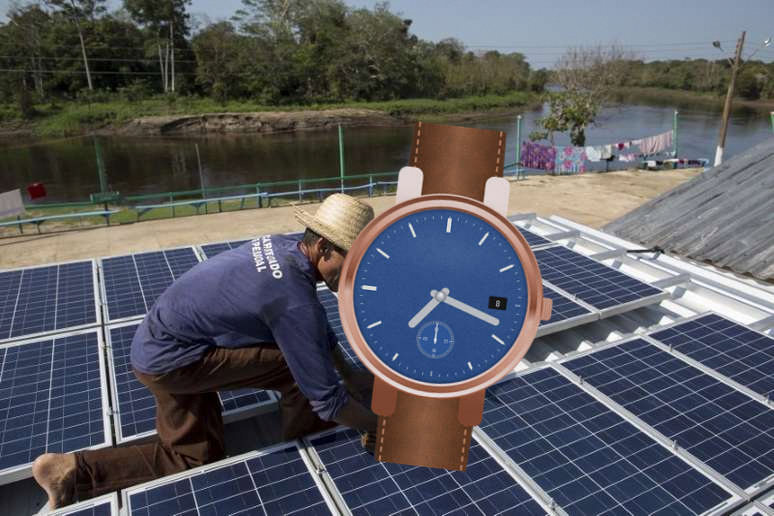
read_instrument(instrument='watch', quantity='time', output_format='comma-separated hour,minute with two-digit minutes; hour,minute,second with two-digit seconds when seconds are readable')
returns 7,18
